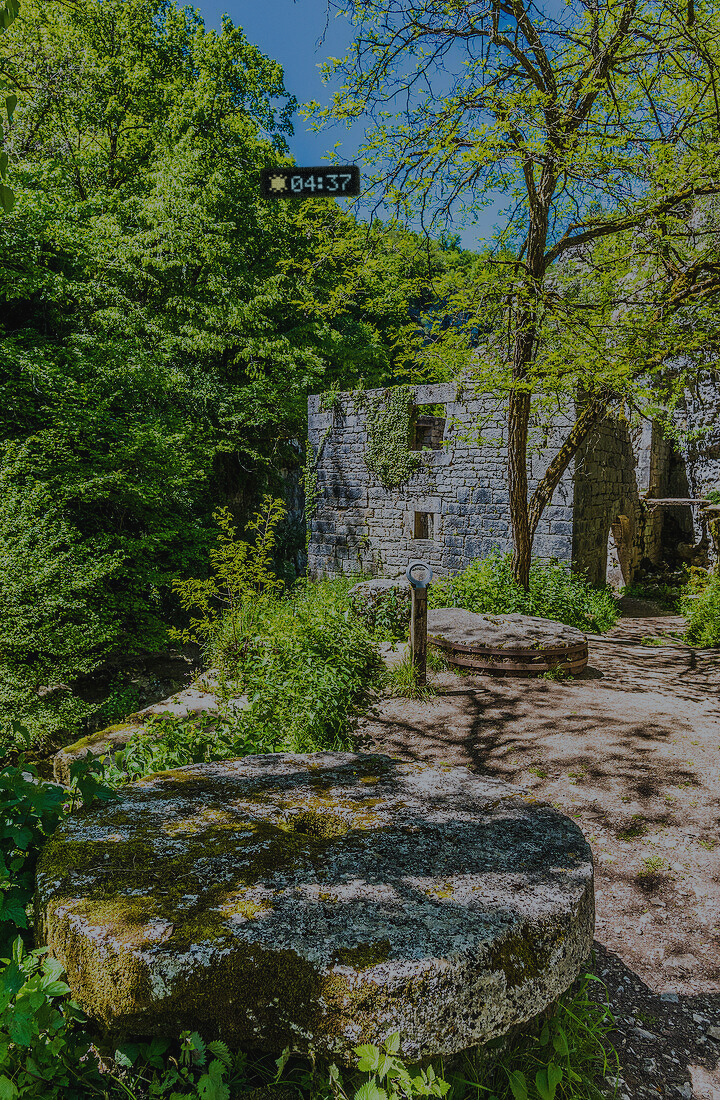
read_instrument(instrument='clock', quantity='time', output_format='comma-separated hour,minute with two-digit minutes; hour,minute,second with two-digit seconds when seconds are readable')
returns 4,37
